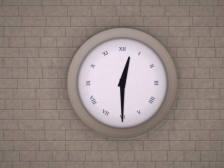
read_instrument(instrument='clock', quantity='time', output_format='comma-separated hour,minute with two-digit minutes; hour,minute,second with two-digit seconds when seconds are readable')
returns 12,30
